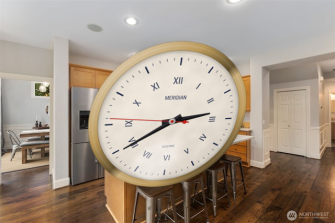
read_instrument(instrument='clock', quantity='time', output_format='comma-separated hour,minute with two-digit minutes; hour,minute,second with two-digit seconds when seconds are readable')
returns 2,39,46
